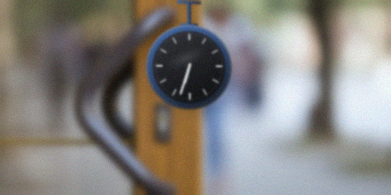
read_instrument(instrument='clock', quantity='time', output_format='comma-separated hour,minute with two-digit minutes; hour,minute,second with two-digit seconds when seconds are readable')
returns 6,33
